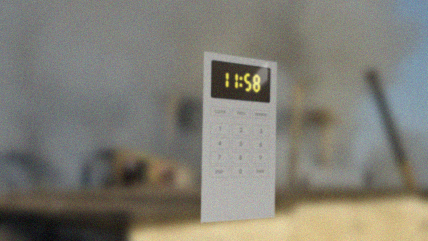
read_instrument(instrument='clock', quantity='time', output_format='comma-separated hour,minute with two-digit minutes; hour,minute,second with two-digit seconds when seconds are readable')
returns 11,58
